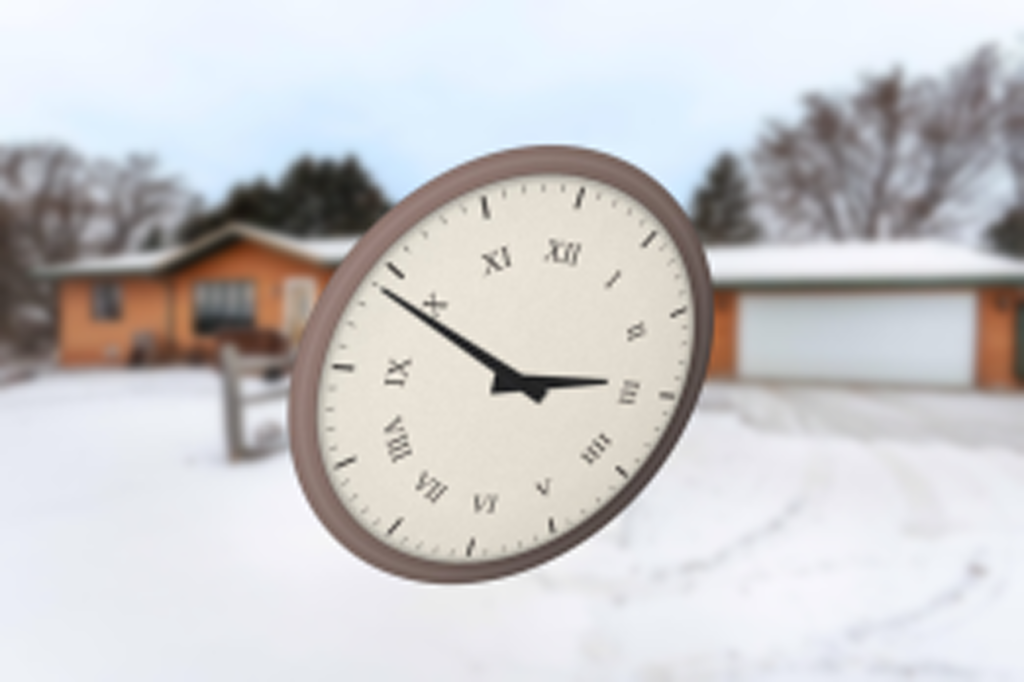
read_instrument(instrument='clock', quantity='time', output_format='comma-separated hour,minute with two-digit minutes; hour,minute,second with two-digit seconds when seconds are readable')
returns 2,49
